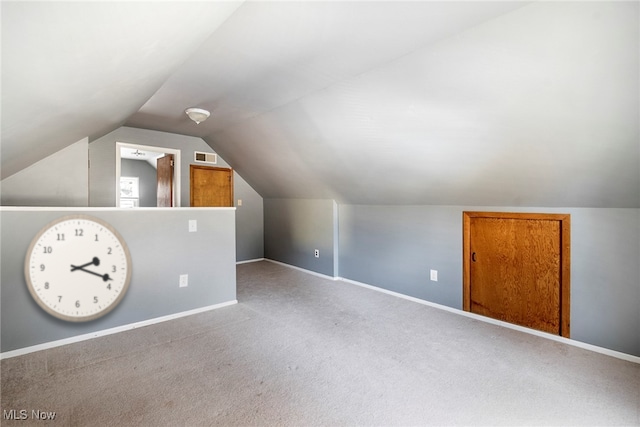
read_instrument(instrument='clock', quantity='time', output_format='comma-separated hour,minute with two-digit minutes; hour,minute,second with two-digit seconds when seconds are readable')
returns 2,18
